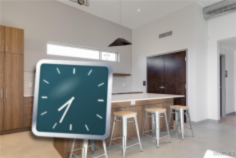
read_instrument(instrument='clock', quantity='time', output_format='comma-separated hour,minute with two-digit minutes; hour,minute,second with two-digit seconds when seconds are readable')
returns 7,34
